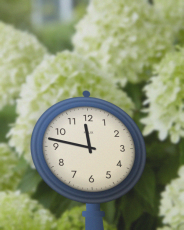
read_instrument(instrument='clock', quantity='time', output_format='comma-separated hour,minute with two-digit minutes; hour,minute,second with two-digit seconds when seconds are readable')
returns 11,47
